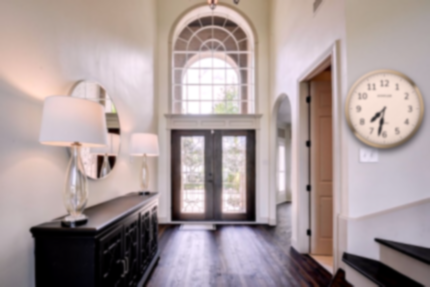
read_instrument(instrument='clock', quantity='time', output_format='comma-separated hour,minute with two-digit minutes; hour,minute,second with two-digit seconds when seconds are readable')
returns 7,32
